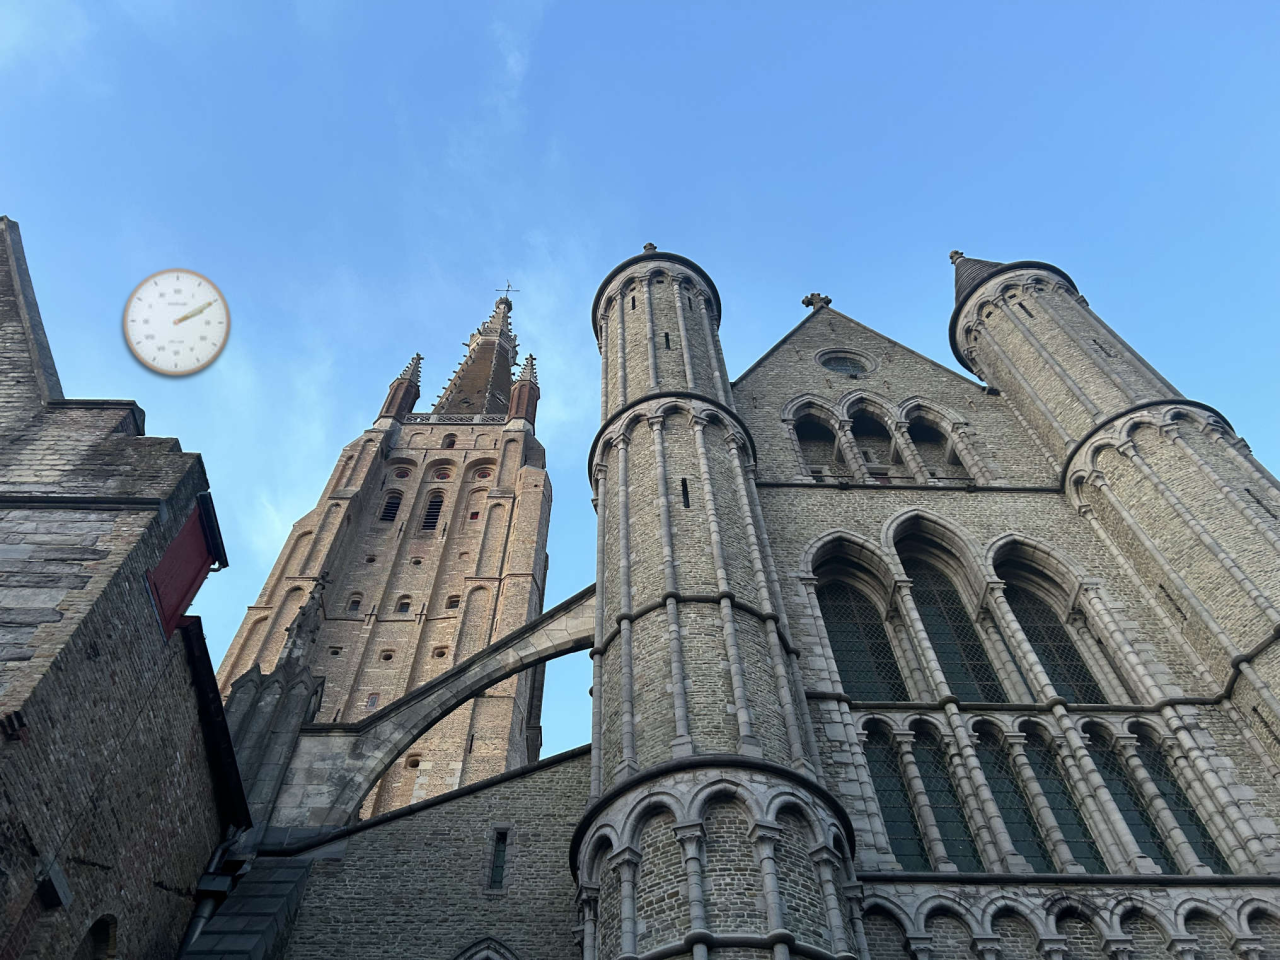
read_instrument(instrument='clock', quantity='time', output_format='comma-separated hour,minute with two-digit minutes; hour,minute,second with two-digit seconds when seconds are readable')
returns 2,10
